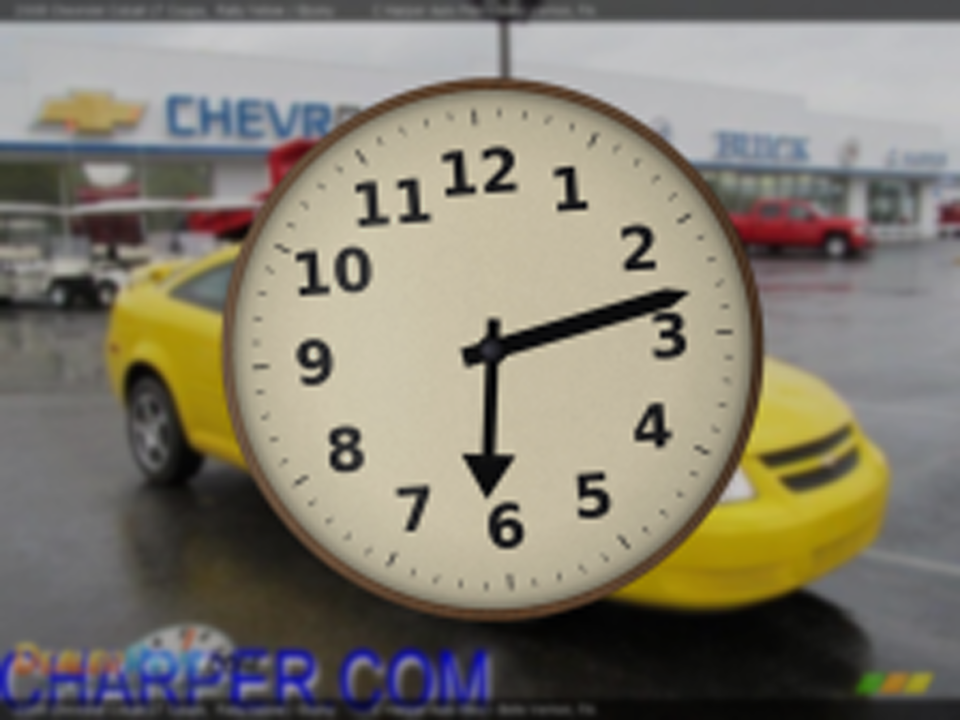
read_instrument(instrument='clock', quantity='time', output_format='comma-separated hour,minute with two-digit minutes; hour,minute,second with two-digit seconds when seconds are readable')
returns 6,13
